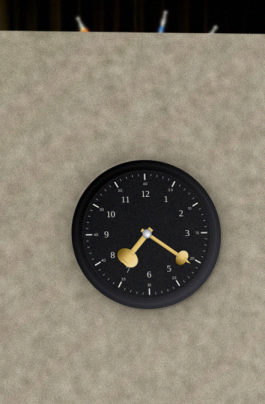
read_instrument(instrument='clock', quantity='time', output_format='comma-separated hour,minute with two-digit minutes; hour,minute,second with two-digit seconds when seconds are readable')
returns 7,21
